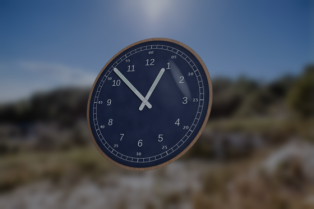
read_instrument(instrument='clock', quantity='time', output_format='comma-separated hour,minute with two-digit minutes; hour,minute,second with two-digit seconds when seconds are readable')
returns 12,52
